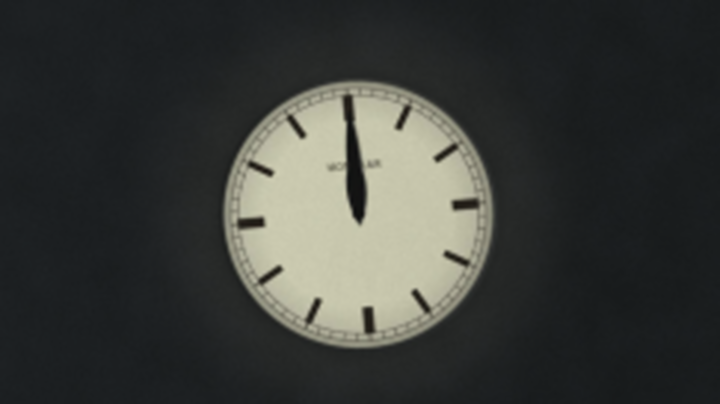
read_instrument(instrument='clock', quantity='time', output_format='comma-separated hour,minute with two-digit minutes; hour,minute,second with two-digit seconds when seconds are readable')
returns 12,00
